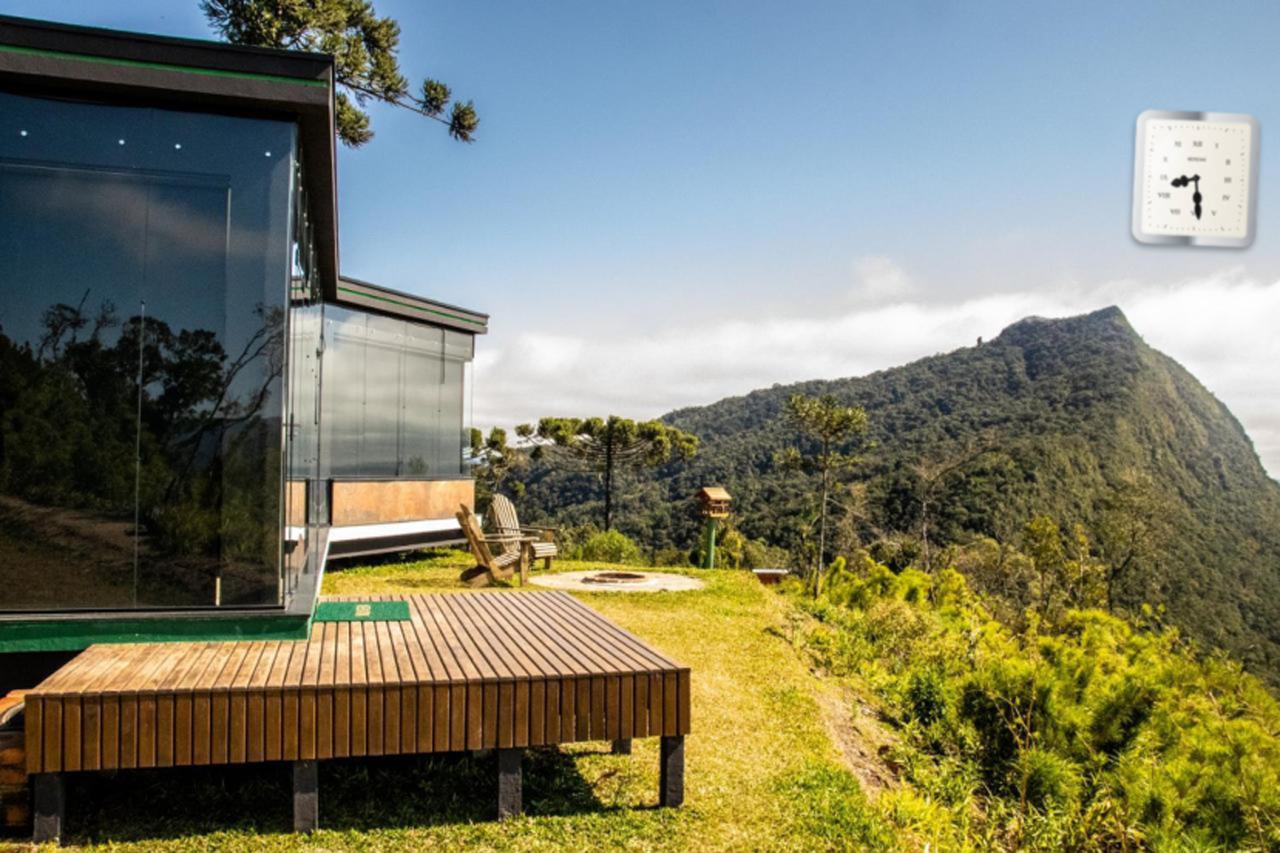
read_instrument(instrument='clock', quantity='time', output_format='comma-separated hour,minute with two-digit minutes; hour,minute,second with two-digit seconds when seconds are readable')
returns 8,29
